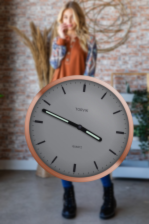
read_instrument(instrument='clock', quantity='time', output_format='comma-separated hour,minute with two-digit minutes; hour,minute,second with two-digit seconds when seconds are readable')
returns 3,48
